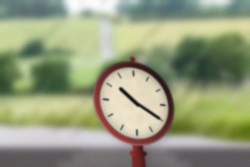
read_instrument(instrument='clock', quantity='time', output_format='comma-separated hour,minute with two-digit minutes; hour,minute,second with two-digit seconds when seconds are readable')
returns 10,20
